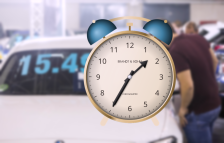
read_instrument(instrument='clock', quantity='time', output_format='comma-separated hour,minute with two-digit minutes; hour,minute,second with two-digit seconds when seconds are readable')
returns 1,35
